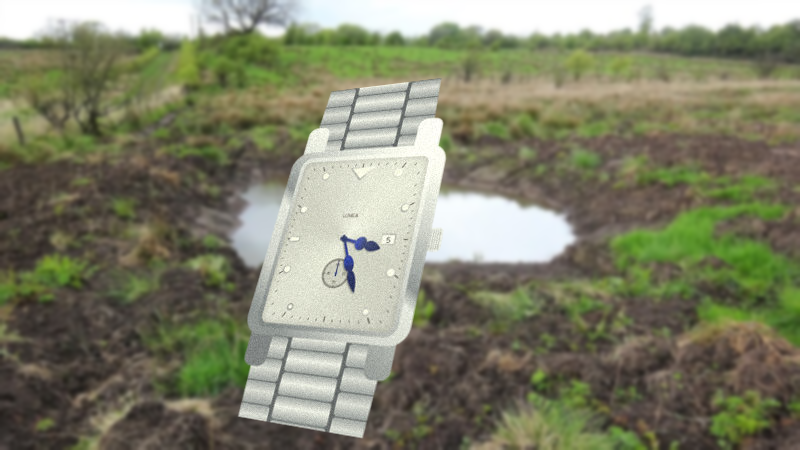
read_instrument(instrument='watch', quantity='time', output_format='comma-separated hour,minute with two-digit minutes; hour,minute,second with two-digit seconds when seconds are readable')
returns 3,26
